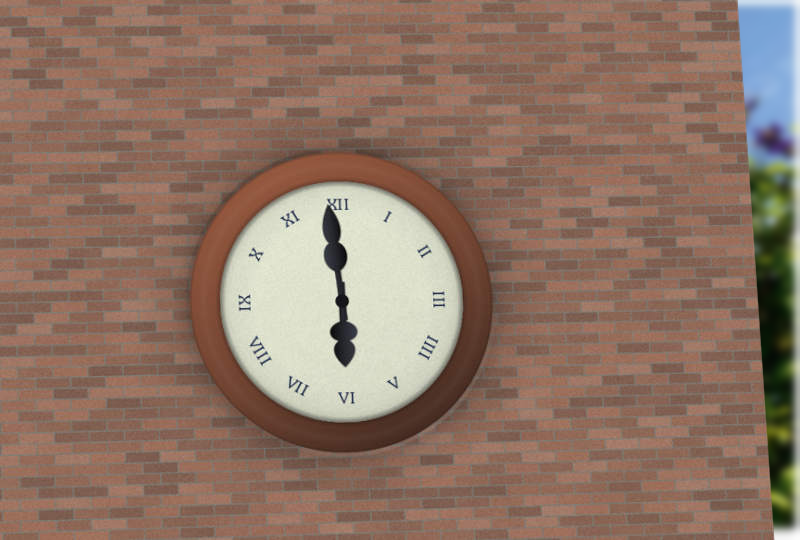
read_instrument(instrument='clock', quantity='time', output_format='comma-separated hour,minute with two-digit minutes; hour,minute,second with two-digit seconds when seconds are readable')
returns 5,59
